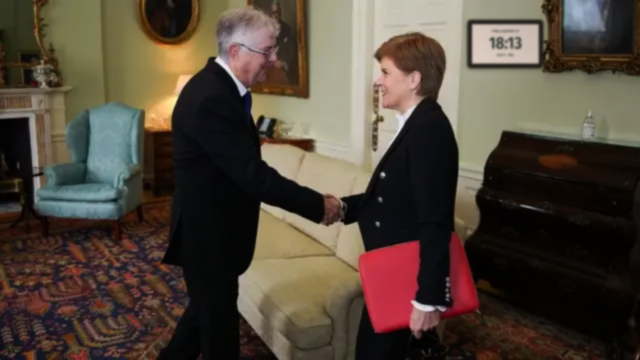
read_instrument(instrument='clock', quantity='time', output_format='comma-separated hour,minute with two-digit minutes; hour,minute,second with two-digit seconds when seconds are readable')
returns 18,13
